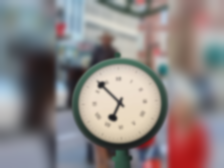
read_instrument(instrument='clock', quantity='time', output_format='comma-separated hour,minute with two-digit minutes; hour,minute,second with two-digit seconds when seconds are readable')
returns 6,53
